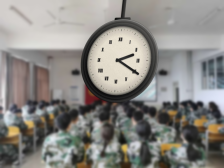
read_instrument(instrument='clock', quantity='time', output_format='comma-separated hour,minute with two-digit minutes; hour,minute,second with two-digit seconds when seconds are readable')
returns 2,20
